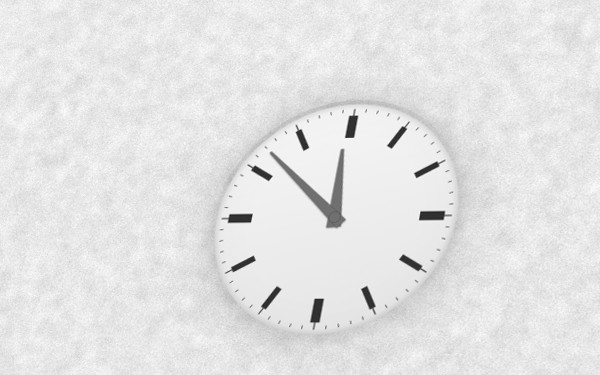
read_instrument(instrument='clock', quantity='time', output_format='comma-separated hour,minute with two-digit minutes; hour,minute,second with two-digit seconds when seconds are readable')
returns 11,52
